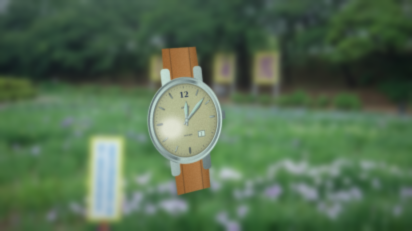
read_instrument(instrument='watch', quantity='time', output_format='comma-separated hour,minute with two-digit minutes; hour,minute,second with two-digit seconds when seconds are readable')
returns 12,08
